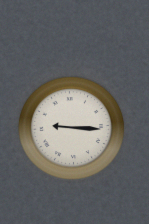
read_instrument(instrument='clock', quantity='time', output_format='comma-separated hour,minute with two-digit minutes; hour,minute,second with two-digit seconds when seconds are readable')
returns 9,16
